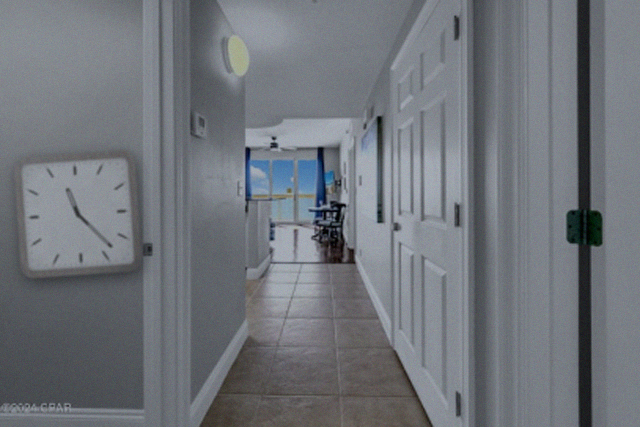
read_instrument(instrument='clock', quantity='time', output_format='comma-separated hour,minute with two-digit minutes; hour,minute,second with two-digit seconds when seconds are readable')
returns 11,23
